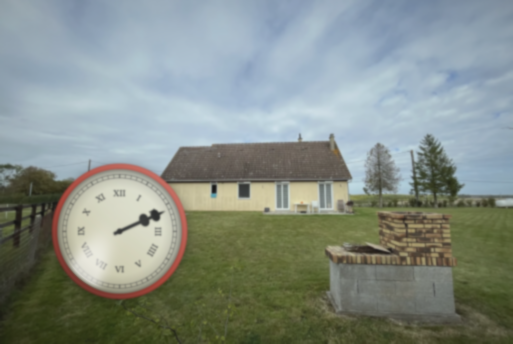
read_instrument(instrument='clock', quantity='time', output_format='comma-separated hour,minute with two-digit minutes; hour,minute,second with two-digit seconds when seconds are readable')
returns 2,11
